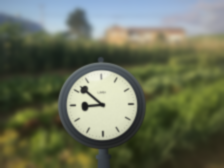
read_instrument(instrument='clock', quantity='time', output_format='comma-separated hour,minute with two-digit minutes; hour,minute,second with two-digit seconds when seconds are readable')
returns 8,52
